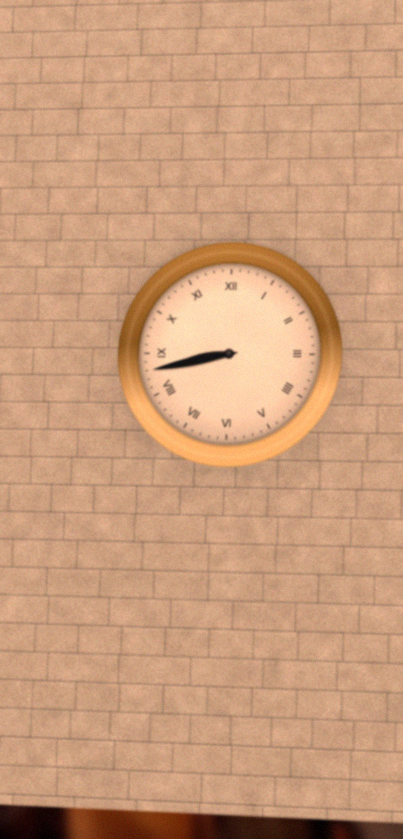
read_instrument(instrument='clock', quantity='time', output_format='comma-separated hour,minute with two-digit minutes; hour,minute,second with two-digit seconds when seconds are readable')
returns 8,43
